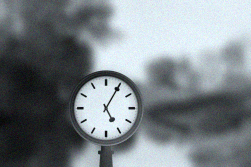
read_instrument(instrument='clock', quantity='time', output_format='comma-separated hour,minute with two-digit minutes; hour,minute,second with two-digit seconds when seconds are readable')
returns 5,05
